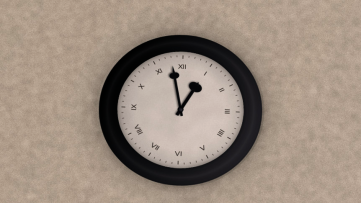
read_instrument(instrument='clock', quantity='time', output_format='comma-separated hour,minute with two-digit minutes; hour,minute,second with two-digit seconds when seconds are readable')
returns 12,58
